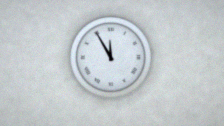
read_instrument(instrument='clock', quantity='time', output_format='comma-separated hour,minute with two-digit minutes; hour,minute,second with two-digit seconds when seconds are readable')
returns 11,55
